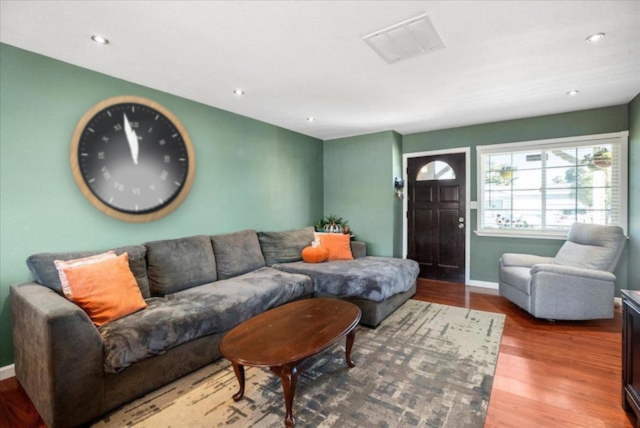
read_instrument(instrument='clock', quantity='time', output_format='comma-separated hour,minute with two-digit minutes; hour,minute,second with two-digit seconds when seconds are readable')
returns 11,58
